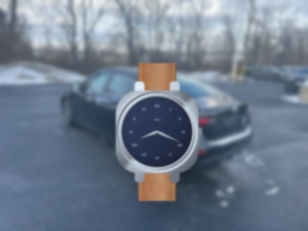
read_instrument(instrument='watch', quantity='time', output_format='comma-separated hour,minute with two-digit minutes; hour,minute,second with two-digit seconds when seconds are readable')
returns 8,19
